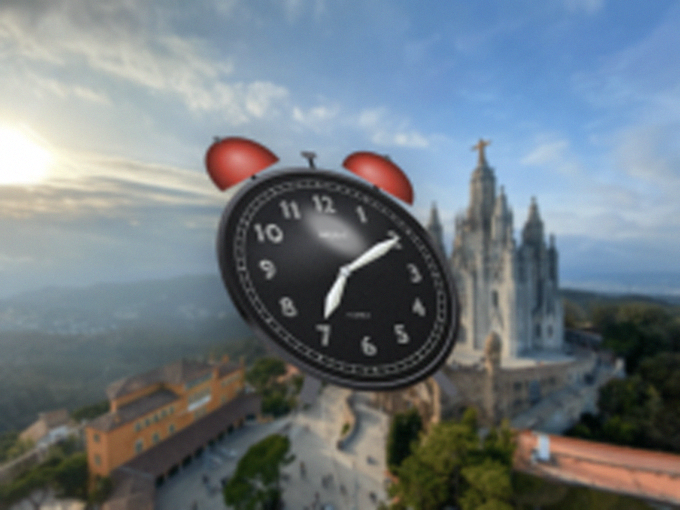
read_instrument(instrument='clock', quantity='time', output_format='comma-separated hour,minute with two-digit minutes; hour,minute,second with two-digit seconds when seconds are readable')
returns 7,10
